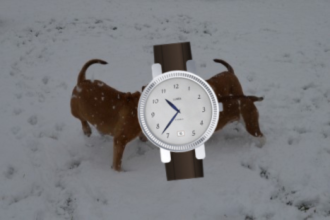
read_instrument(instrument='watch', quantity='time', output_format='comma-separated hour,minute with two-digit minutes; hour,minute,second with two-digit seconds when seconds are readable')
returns 10,37
